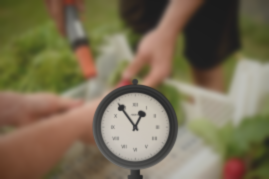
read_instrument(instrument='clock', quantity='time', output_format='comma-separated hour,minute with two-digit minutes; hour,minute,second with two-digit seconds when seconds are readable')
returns 12,54
